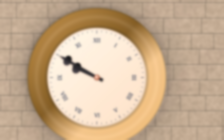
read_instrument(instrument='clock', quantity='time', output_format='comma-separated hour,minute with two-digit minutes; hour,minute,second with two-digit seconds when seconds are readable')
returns 9,50
